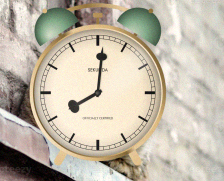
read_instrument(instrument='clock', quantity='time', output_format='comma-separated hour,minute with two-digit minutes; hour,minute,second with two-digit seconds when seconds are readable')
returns 8,01
